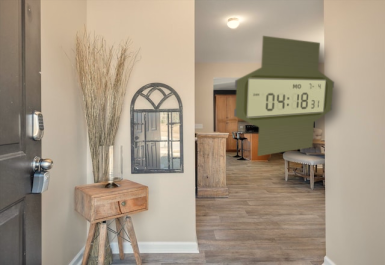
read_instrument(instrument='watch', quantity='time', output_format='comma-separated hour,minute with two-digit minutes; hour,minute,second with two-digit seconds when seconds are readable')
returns 4,18,31
